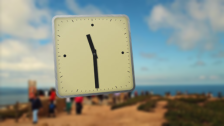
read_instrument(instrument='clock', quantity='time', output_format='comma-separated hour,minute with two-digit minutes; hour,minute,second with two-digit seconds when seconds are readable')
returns 11,30
